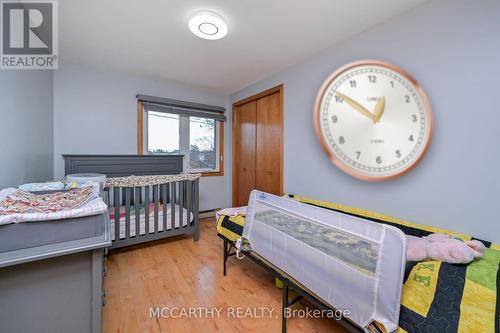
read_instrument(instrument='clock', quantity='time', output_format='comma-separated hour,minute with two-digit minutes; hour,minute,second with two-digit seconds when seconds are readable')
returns 12,51
